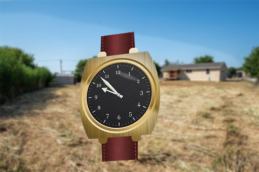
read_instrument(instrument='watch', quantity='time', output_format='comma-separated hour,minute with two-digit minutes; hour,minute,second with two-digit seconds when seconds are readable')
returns 9,53
